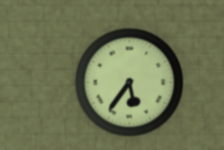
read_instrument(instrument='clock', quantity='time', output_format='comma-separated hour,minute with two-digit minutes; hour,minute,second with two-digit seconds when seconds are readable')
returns 5,36
